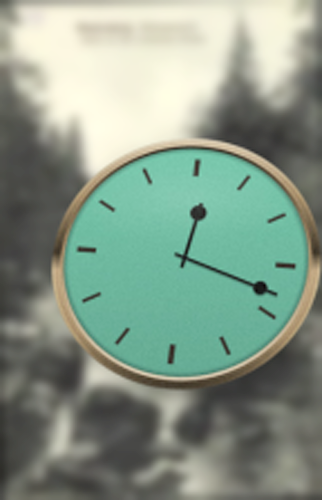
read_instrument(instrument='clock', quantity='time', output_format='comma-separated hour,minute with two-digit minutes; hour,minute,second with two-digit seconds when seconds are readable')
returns 12,18
